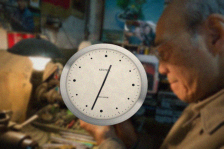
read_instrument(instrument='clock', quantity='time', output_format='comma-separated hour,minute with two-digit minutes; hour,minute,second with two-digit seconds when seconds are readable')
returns 12,33
